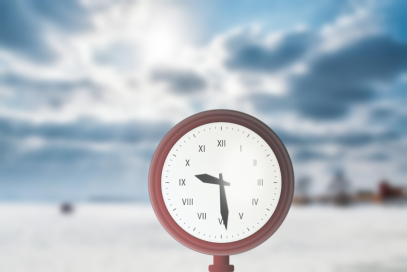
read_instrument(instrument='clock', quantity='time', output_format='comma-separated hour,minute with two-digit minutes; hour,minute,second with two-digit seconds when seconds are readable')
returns 9,29
